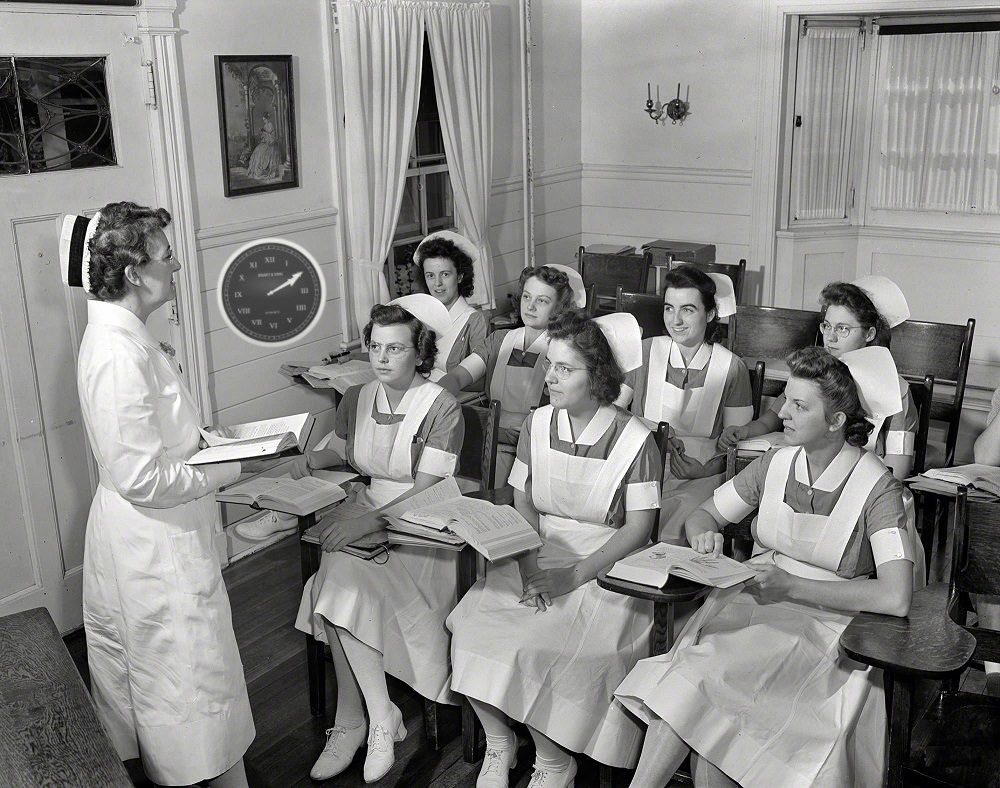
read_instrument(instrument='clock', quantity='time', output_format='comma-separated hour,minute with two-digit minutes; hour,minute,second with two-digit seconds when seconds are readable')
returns 2,10
